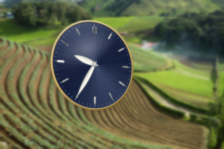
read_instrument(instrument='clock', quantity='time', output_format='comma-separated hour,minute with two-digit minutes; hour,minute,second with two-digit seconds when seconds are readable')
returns 9,35
